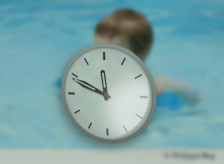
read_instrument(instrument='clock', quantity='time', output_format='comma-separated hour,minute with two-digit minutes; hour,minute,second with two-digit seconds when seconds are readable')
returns 11,49
